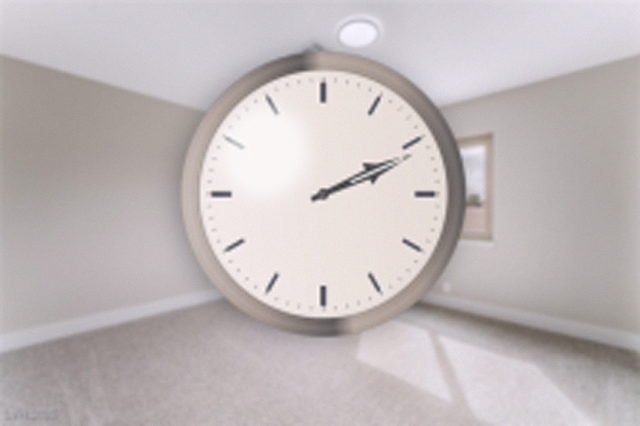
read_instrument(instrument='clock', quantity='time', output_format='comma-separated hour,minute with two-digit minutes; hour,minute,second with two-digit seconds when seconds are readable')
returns 2,11
